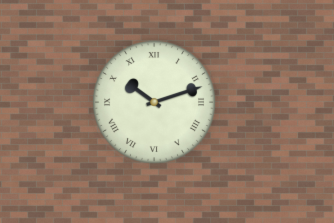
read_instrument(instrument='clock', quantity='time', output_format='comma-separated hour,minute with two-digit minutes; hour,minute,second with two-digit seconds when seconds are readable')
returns 10,12
